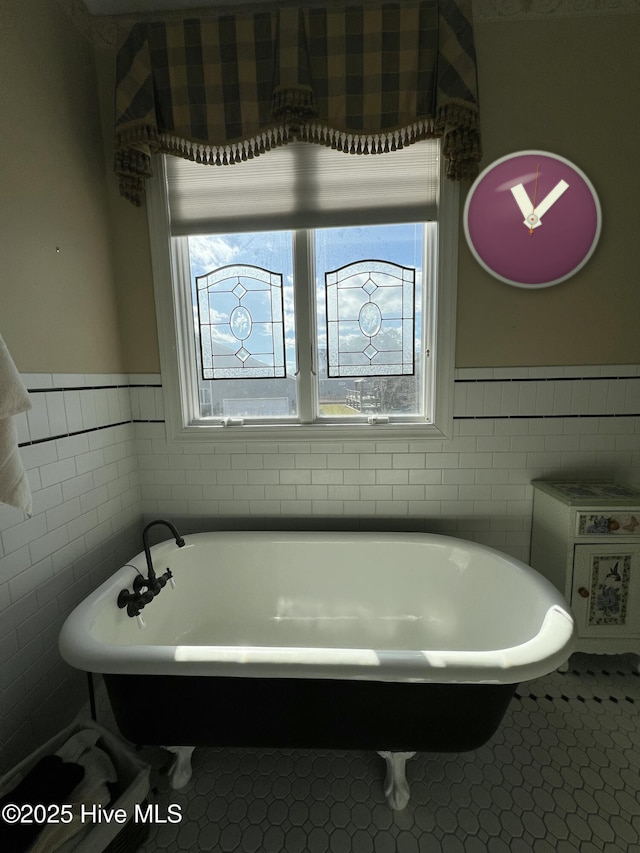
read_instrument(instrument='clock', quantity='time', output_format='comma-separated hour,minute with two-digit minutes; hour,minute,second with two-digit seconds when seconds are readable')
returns 11,07,01
